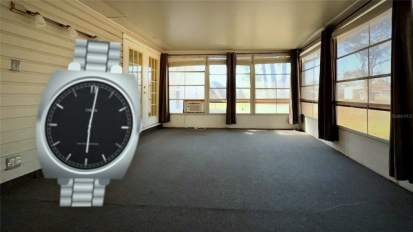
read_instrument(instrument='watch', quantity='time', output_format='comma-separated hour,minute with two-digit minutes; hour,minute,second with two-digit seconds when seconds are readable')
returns 6,01
